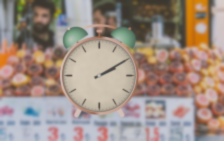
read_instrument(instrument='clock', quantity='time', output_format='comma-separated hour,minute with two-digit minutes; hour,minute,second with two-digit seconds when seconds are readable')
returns 2,10
